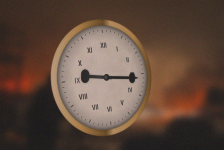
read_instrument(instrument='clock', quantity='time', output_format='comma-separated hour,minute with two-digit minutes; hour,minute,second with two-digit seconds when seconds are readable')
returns 9,16
